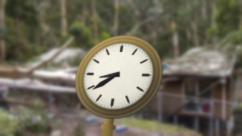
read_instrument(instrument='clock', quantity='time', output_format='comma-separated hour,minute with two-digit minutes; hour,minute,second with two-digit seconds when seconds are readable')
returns 8,39
